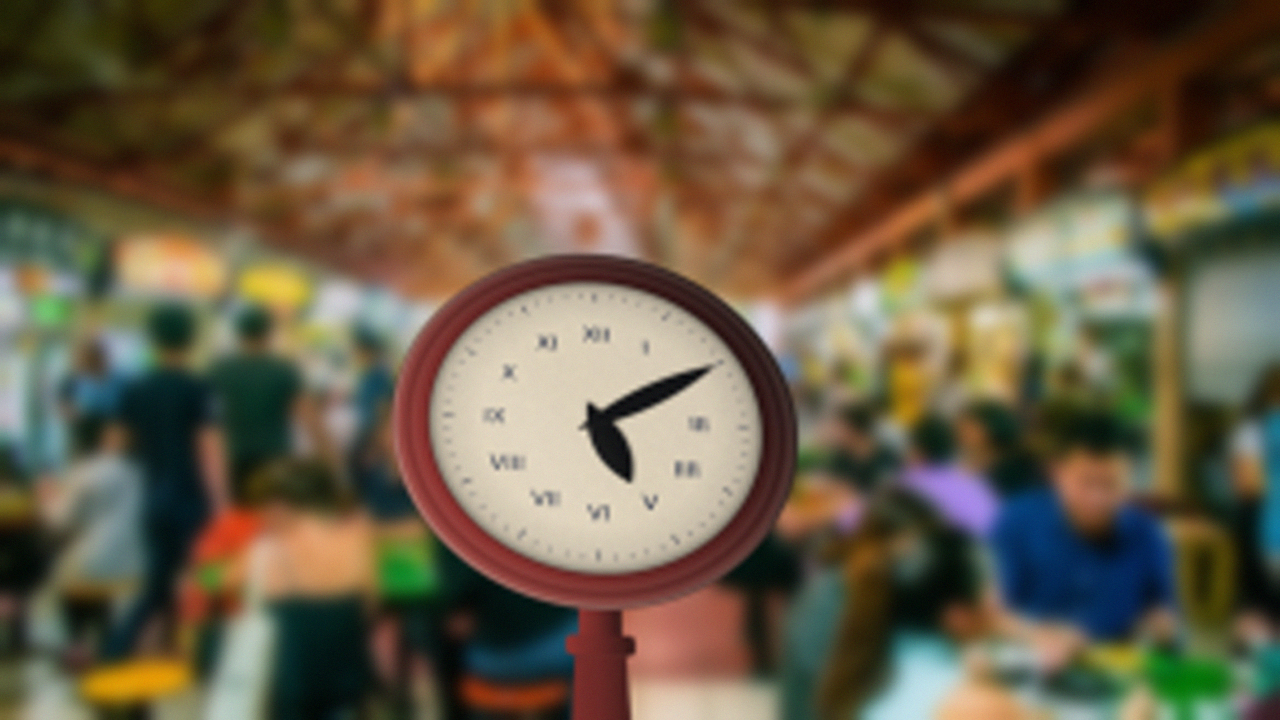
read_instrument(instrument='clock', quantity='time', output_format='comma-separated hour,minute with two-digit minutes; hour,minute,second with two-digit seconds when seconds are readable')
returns 5,10
